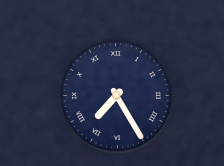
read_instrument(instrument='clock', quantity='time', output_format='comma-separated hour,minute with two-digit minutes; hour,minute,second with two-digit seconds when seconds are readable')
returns 7,25
